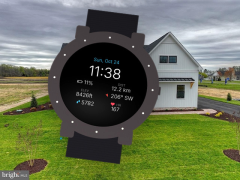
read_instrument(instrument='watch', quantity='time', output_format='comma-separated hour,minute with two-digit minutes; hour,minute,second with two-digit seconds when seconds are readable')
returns 11,38
